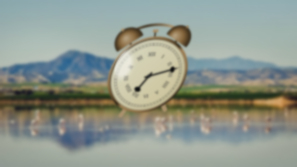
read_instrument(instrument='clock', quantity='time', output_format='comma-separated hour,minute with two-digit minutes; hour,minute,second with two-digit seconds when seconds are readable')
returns 7,13
